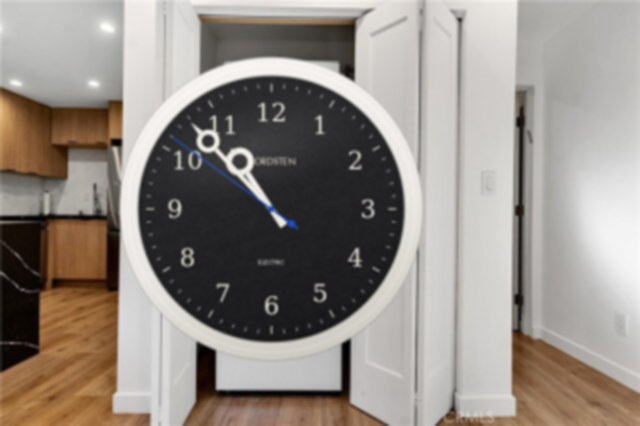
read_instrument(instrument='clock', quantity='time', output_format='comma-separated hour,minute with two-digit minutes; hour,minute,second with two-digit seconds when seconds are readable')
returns 10,52,51
